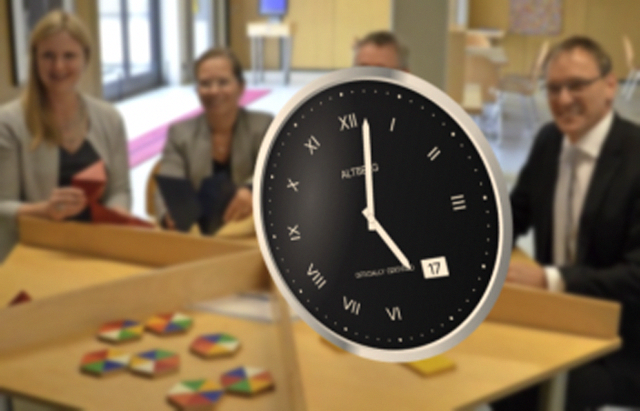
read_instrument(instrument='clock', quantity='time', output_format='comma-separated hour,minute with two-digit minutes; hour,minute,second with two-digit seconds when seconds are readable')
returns 5,02
